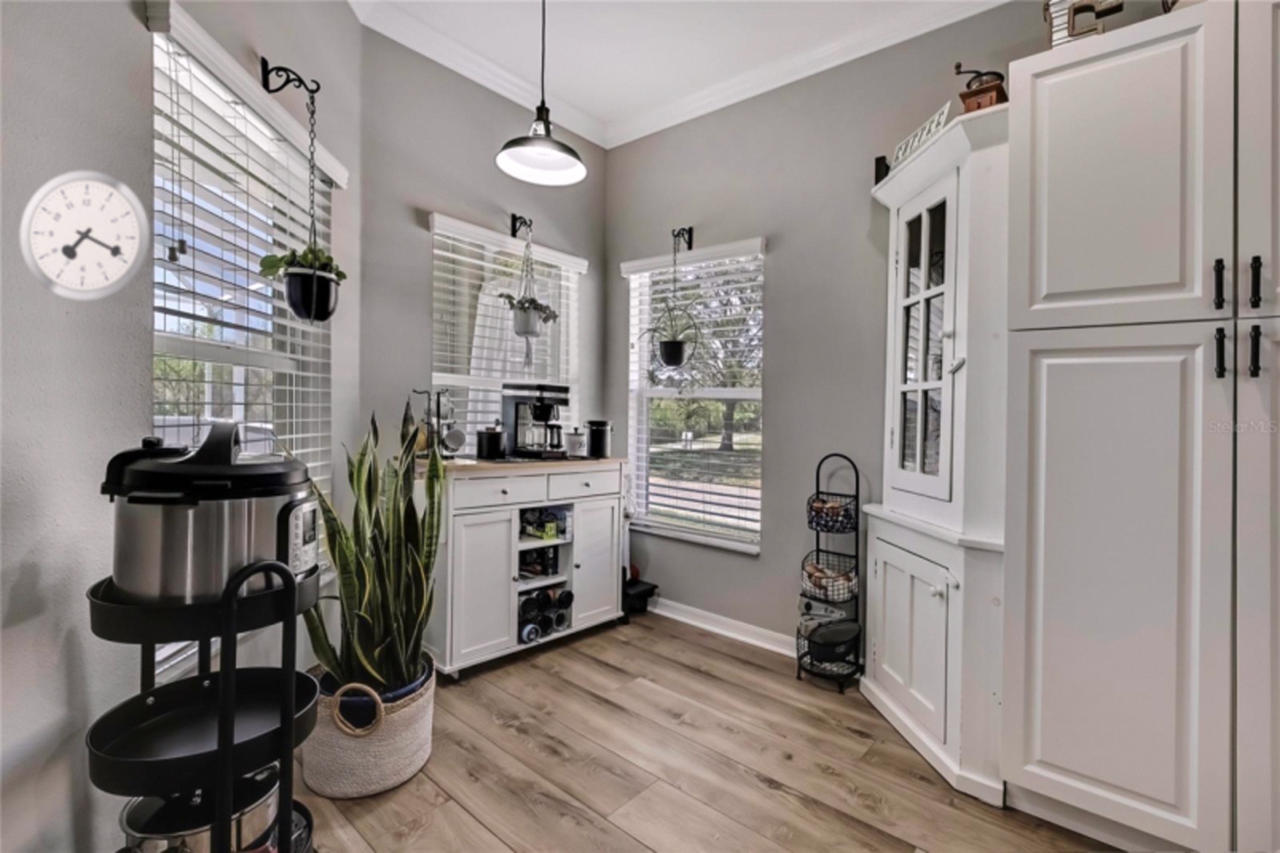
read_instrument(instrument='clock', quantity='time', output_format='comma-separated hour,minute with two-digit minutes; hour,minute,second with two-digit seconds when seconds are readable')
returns 7,19
